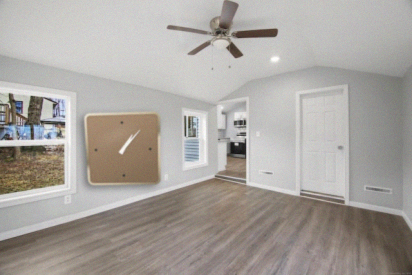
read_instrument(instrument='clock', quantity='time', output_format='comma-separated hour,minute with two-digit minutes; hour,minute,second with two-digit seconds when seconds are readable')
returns 1,07
